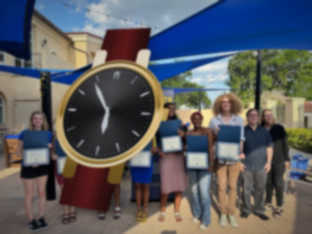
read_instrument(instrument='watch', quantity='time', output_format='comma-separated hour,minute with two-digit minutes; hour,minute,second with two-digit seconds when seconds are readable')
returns 5,54
